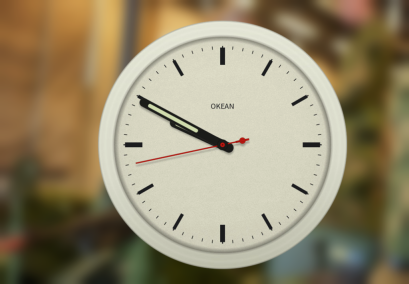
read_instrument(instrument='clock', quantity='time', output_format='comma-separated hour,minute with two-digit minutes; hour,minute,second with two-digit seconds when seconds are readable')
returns 9,49,43
